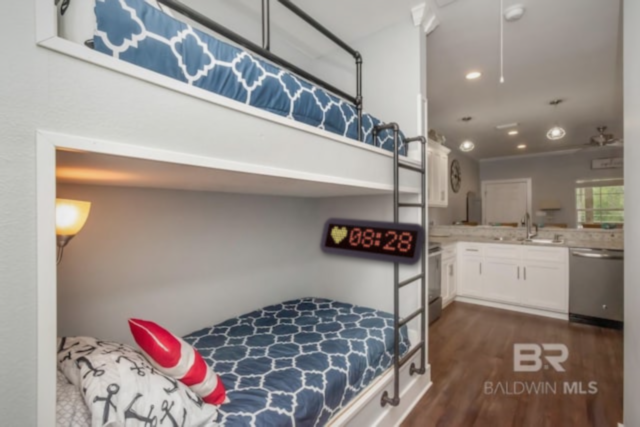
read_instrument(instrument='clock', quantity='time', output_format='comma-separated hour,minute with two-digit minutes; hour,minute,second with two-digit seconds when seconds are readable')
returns 8,28
